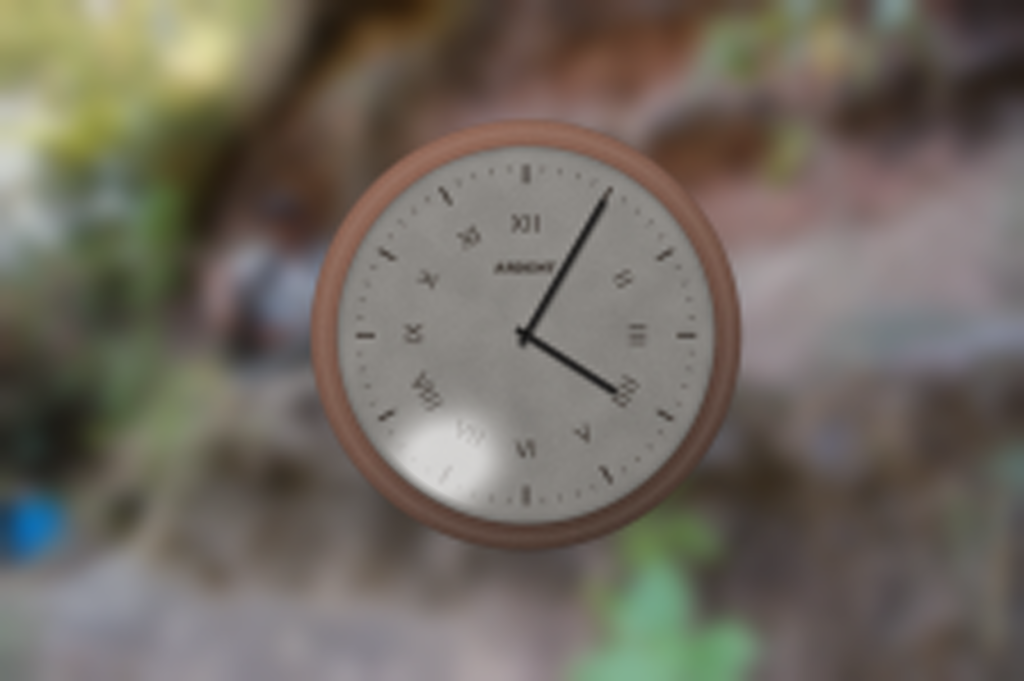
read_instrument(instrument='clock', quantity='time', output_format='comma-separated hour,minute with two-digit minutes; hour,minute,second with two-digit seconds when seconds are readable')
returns 4,05
